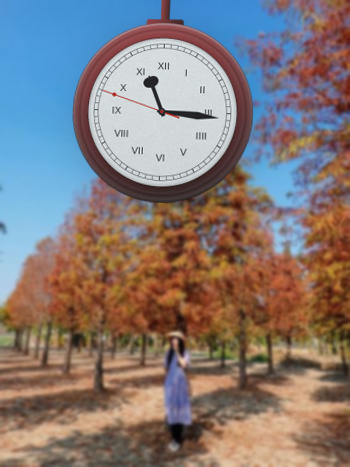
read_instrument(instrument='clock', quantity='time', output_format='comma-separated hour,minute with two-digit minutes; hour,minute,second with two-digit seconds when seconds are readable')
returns 11,15,48
